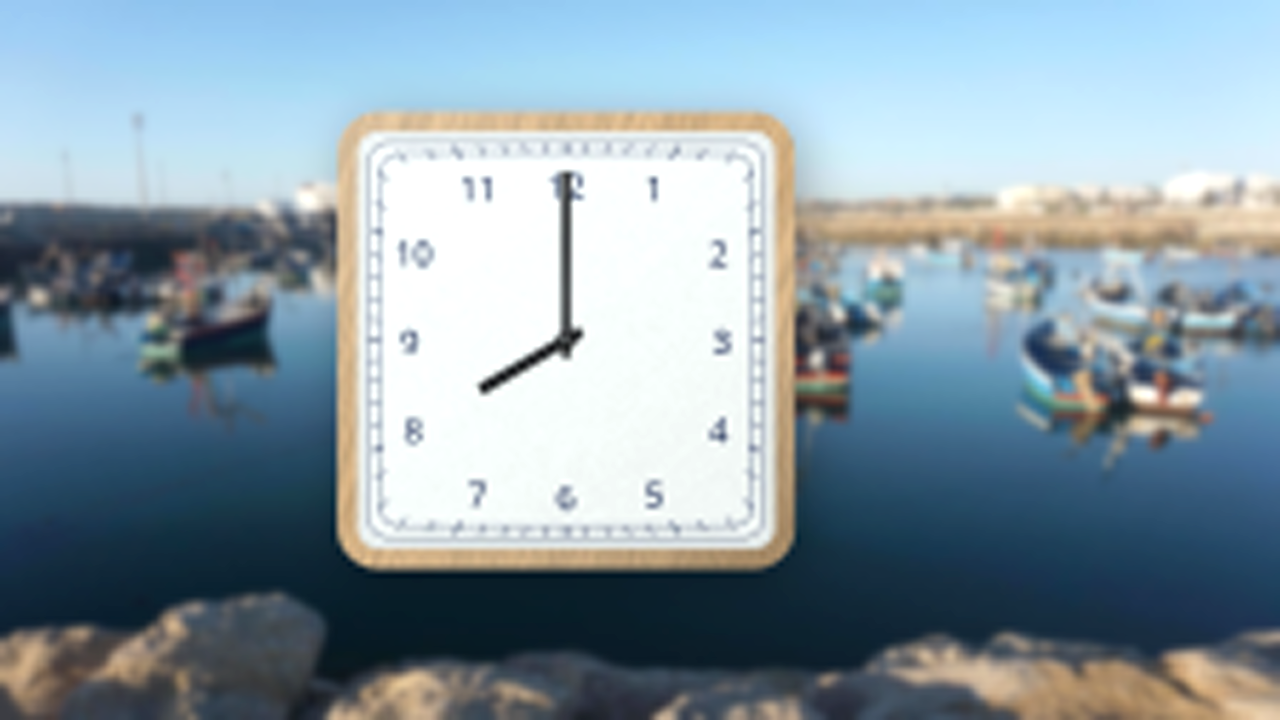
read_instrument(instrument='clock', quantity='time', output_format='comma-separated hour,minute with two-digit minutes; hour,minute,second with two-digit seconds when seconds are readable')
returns 8,00
